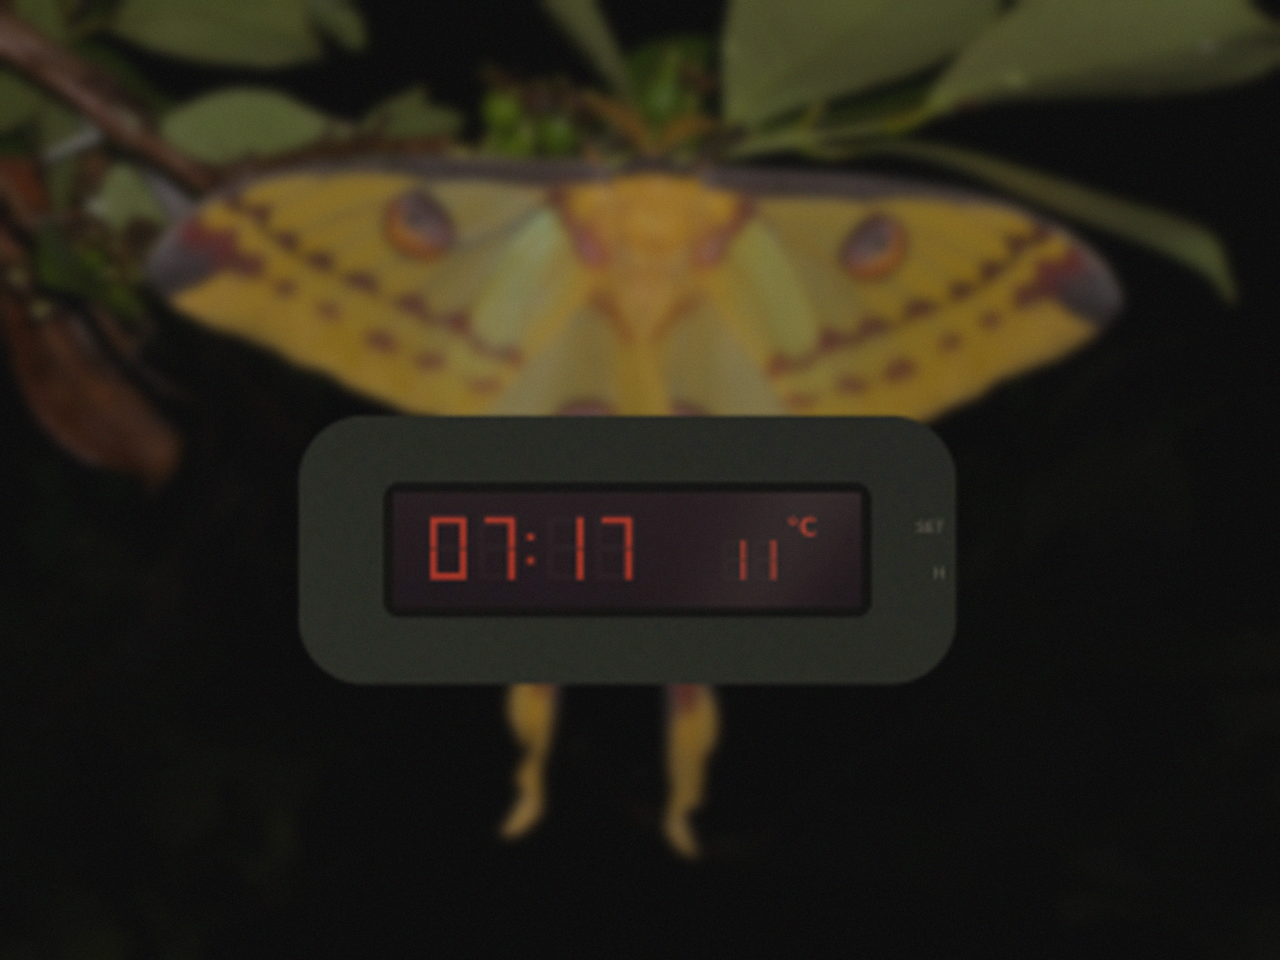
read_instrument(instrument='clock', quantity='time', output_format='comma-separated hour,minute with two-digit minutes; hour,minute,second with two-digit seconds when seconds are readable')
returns 7,17
